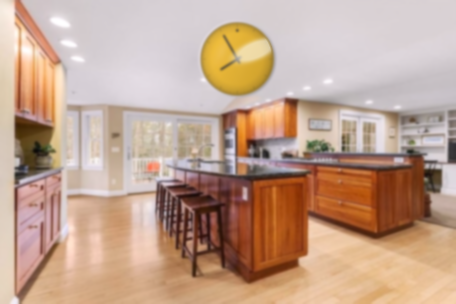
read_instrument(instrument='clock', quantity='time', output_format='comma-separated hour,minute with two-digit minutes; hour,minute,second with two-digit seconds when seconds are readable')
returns 7,55
